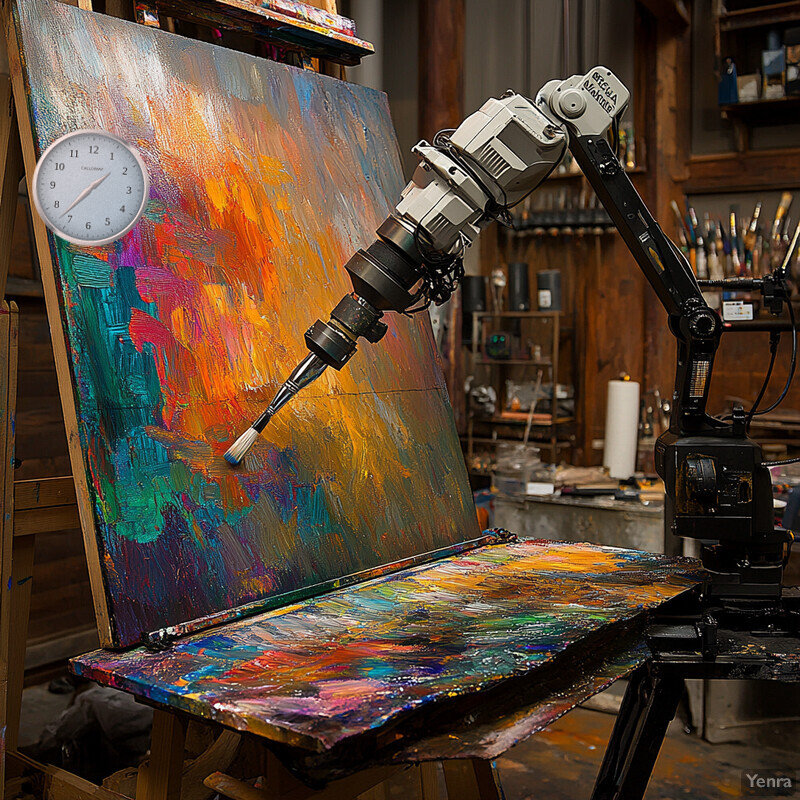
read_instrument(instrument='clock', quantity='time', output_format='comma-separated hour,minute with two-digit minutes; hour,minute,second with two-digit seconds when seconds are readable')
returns 1,37
